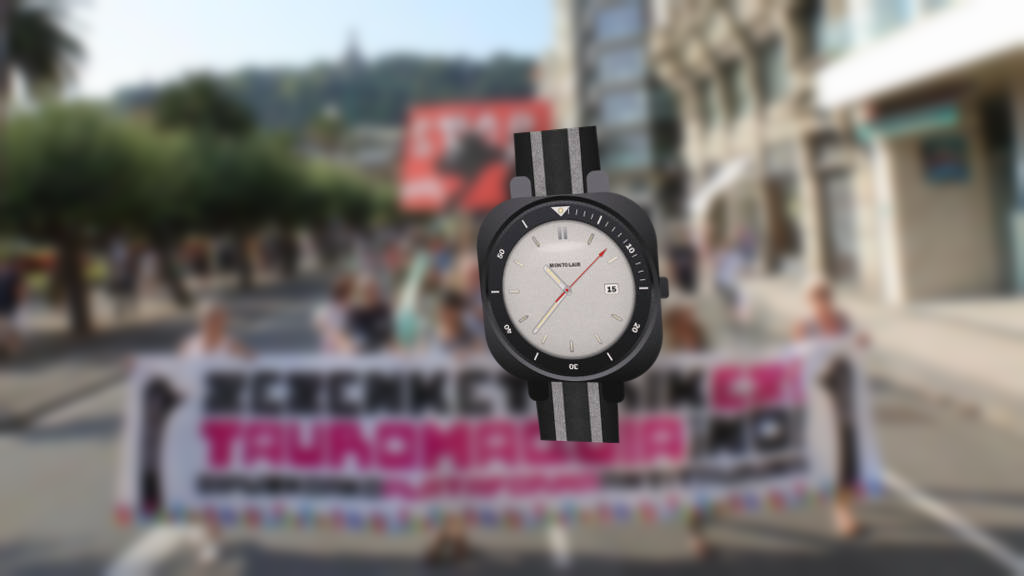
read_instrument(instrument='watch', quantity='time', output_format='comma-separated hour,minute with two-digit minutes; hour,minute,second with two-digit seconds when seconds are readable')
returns 10,37,08
